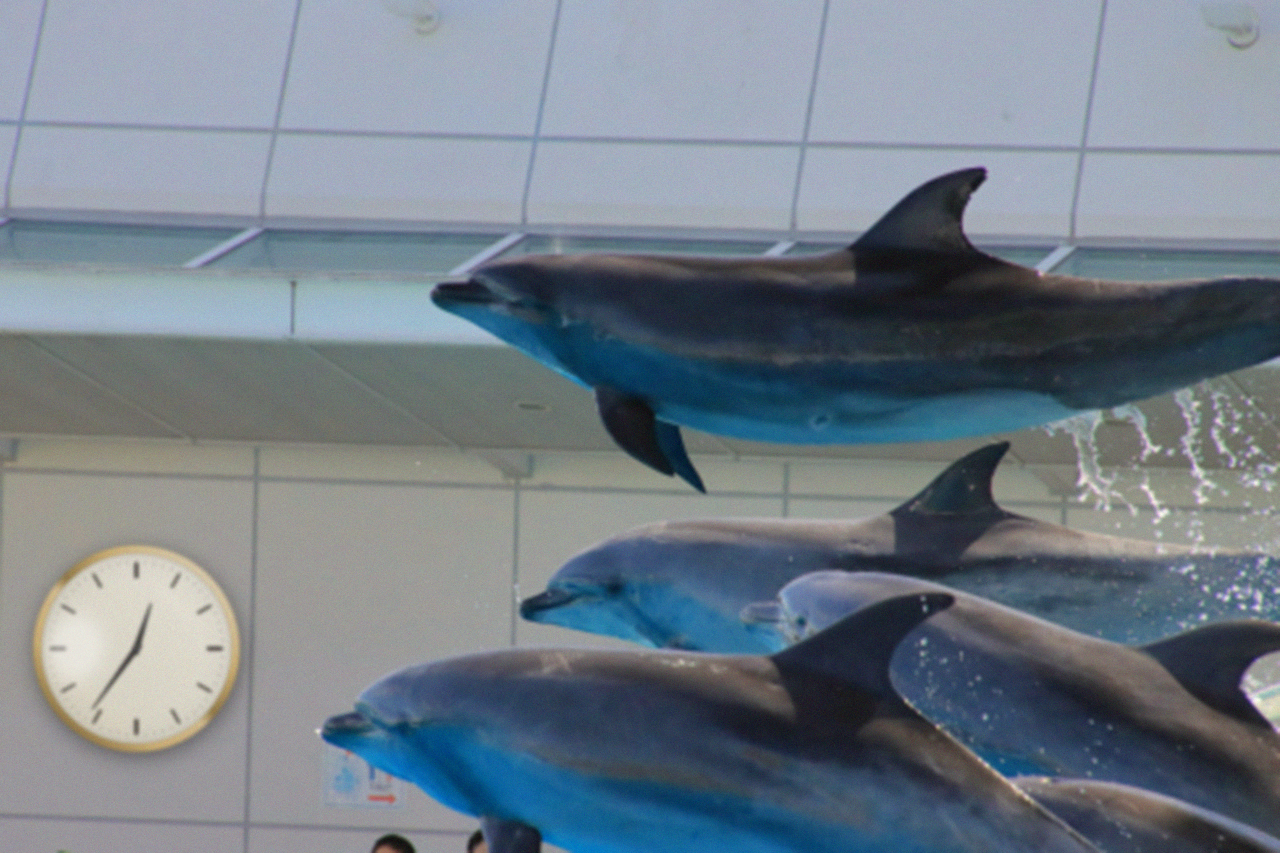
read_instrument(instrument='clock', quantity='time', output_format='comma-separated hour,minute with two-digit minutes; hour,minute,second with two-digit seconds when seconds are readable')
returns 12,36
